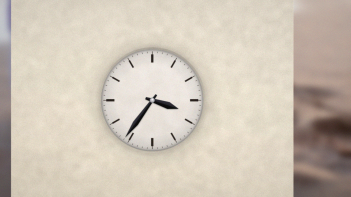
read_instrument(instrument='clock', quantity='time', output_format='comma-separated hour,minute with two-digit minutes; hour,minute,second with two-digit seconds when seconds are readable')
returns 3,36
